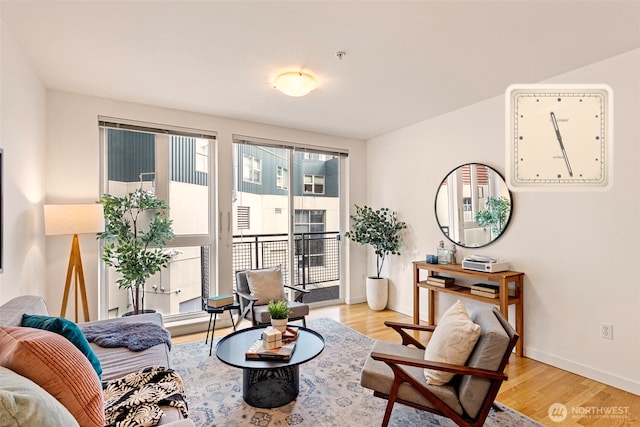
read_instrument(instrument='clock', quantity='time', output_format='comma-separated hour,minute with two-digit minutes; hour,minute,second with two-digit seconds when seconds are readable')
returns 11,27
